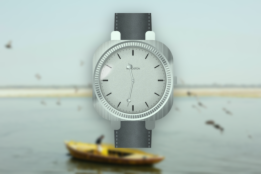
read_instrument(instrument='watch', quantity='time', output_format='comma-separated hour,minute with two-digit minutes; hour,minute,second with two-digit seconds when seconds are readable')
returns 11,32
